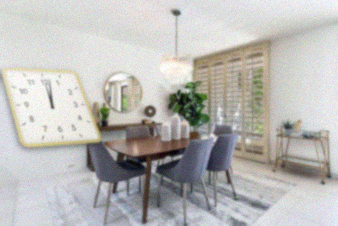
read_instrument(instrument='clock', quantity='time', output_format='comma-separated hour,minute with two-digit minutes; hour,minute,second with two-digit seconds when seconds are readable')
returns 12,02
